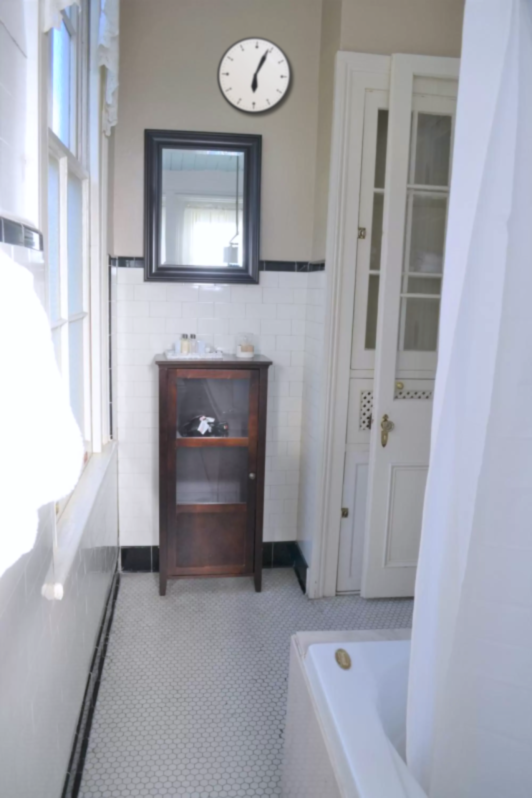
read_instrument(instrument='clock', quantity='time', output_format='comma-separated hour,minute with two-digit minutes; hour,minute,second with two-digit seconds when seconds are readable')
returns 6,04
